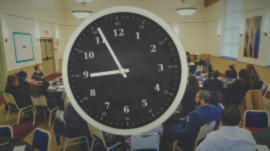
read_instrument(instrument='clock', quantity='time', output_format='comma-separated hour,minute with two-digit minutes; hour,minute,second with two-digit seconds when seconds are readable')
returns 8,56
